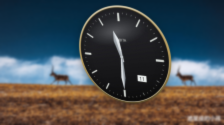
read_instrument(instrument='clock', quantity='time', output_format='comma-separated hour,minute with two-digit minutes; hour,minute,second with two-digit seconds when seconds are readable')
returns 11,30
